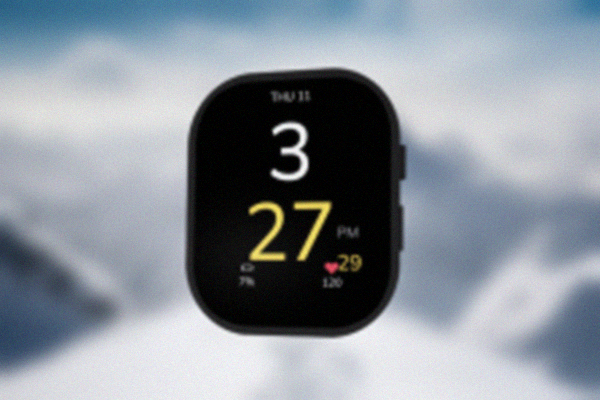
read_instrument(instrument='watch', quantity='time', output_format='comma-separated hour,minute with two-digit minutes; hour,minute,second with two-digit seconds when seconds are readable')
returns 3,27
